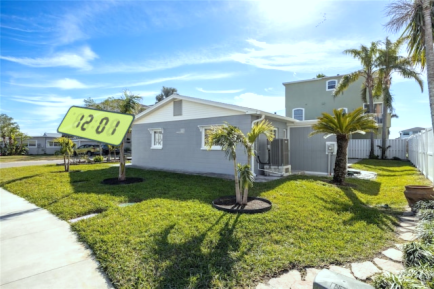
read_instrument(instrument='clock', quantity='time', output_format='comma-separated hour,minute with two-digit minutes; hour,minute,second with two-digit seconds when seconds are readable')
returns 12,01
